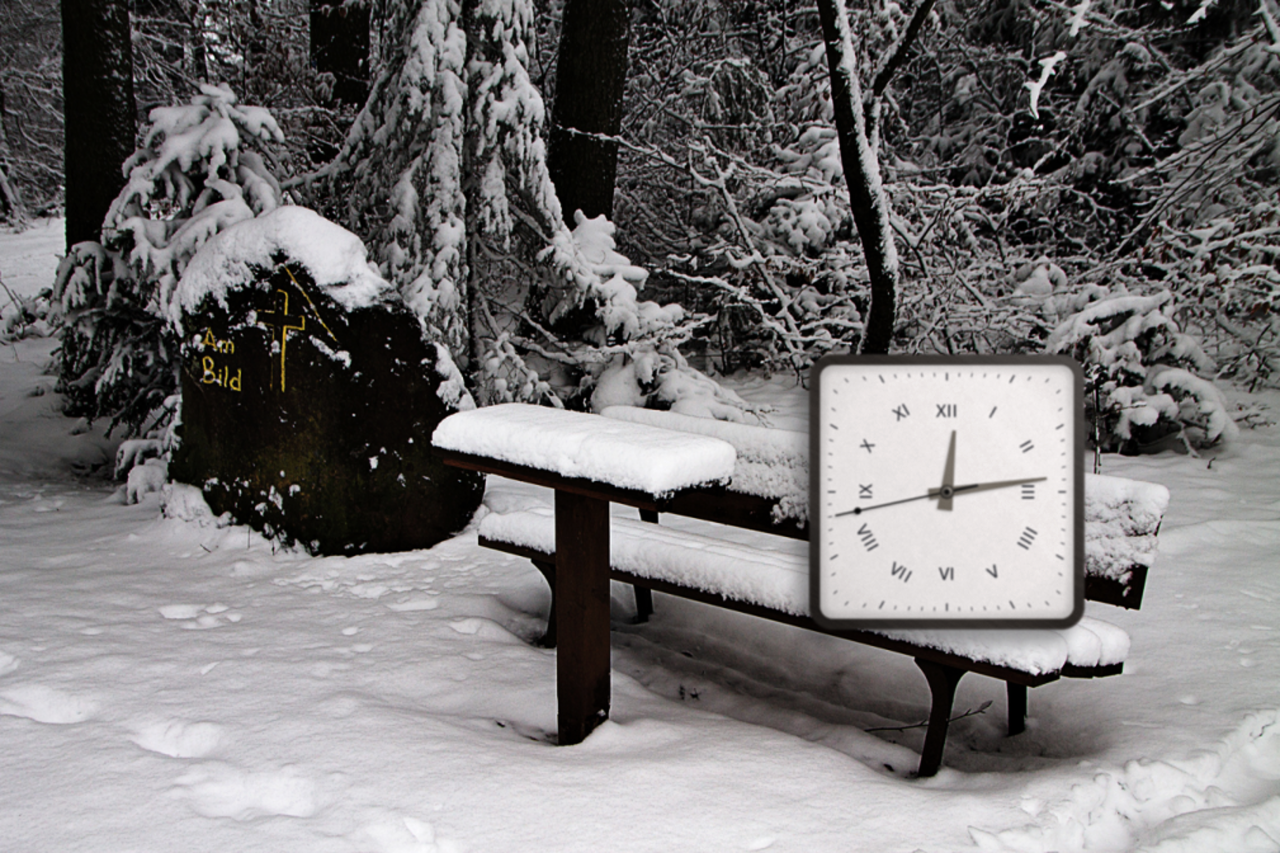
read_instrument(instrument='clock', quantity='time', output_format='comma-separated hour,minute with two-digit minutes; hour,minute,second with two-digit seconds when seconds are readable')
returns 12,13,43
